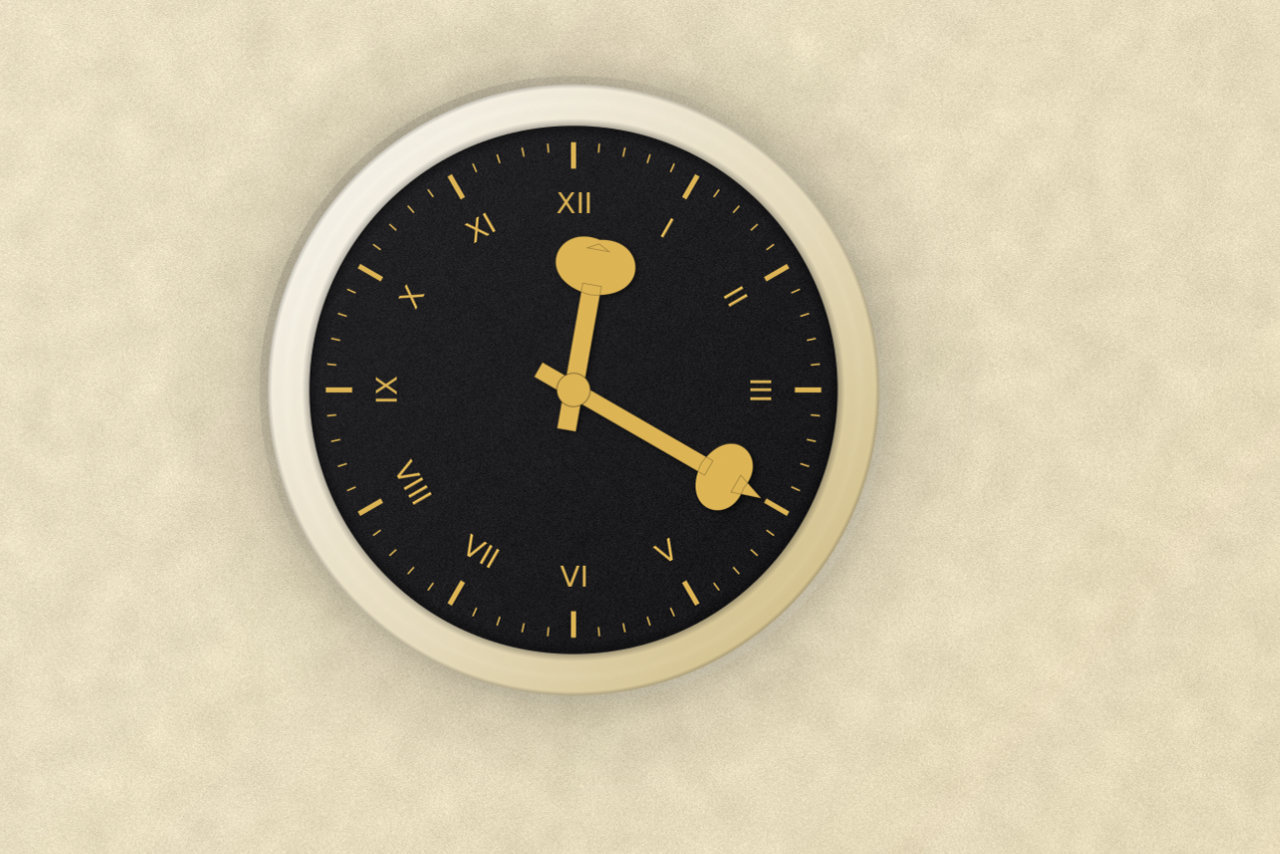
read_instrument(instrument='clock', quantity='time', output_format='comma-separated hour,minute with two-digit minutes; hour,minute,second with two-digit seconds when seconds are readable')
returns 12,20
